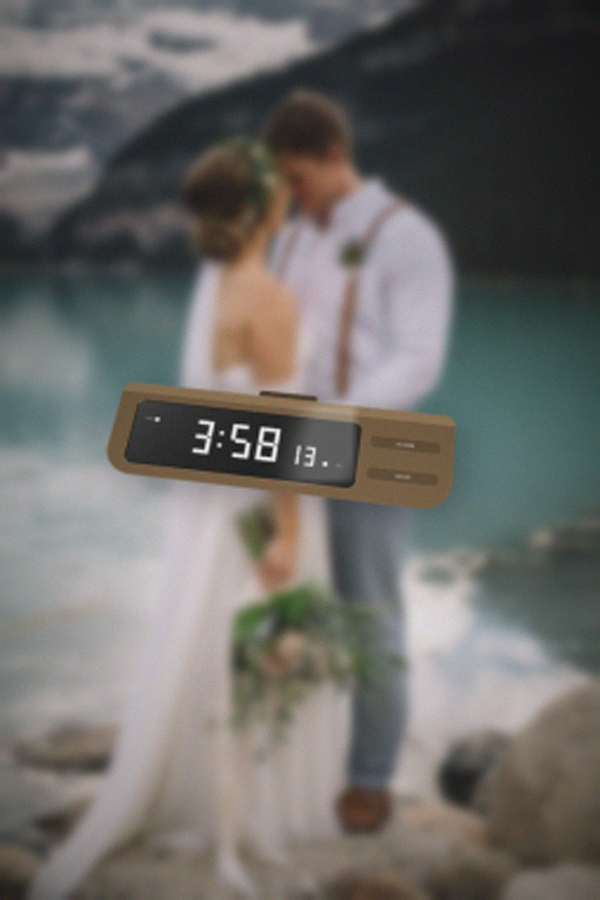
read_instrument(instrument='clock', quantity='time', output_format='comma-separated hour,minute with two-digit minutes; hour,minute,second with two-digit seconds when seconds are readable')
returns 3,58,13
